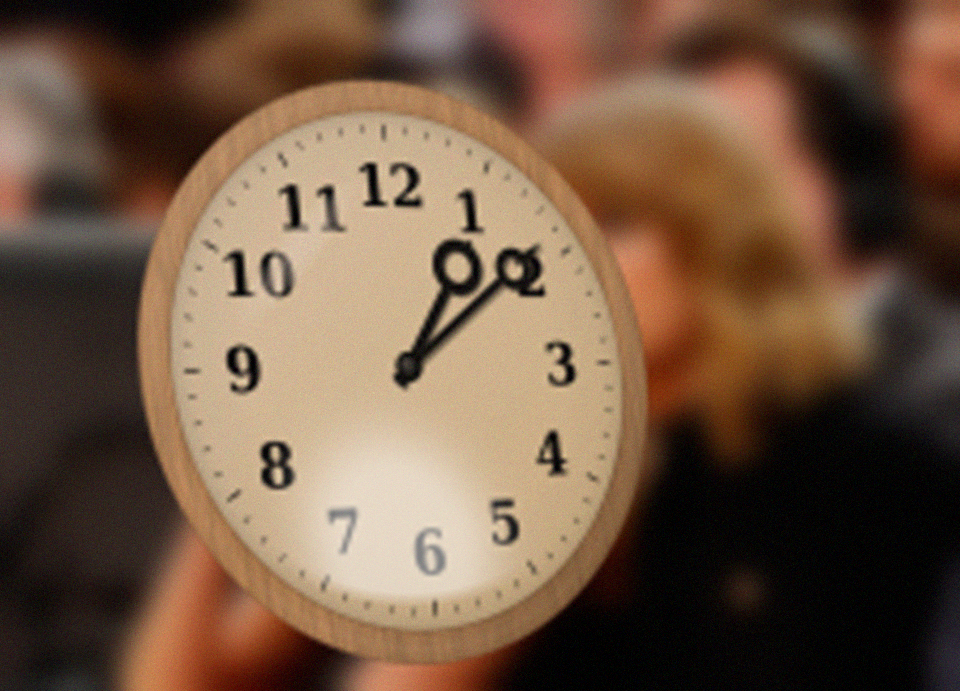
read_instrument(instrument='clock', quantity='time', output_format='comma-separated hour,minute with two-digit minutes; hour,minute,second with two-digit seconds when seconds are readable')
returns 1,09
